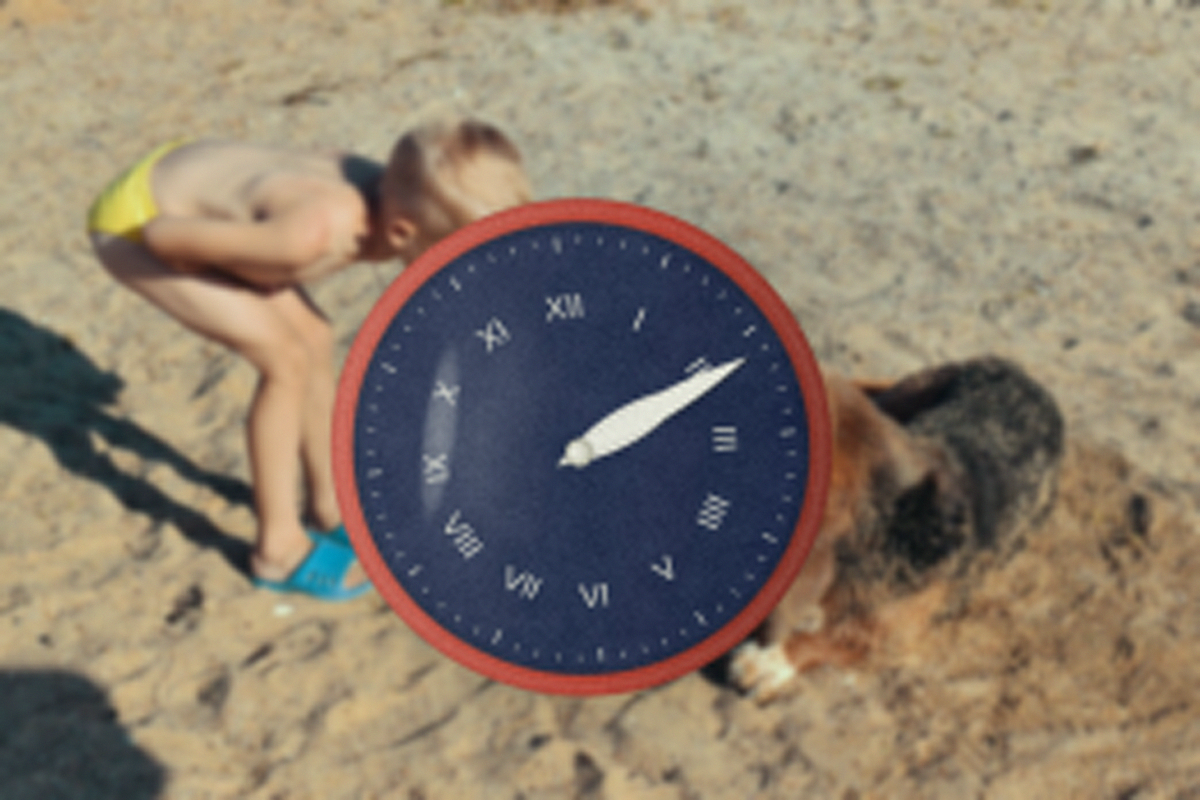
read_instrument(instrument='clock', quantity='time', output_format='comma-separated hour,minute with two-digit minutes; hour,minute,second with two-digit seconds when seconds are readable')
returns 2,11
